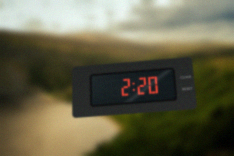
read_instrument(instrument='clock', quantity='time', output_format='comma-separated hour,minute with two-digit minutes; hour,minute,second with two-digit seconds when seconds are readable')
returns 2,20
